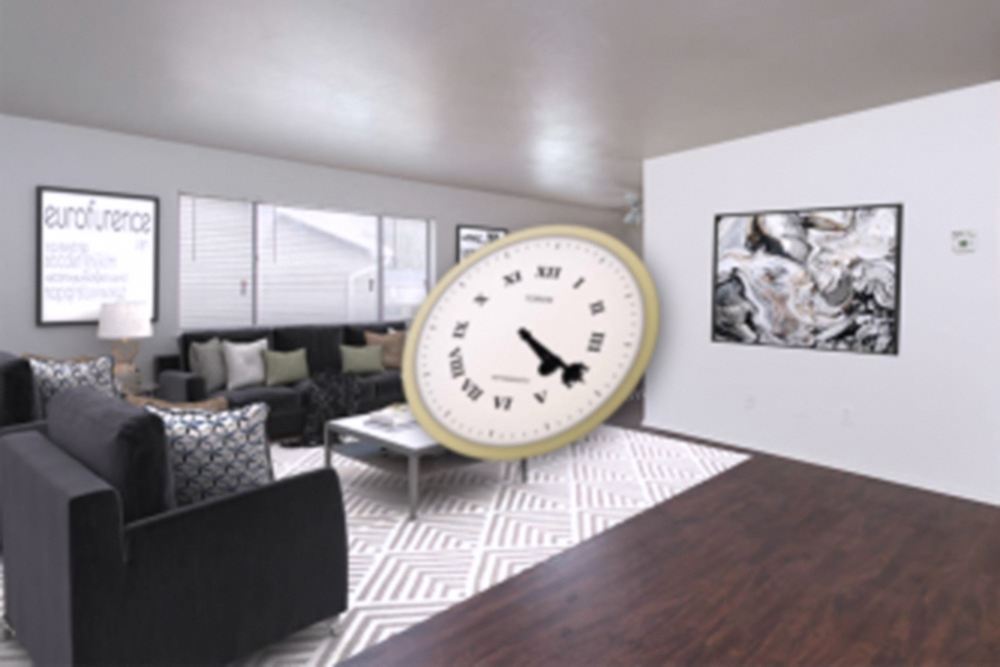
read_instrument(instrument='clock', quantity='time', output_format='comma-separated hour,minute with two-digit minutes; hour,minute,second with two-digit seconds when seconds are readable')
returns 4,20
